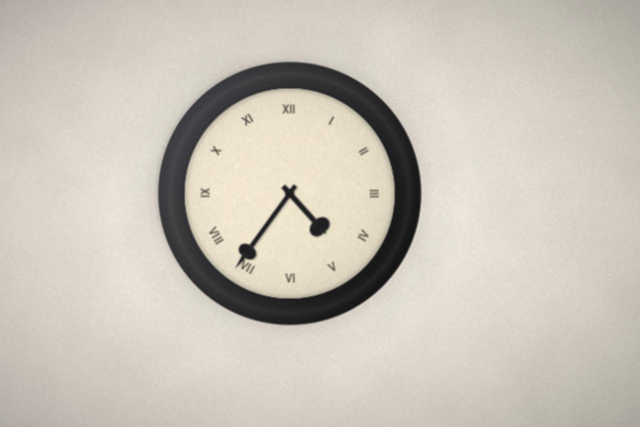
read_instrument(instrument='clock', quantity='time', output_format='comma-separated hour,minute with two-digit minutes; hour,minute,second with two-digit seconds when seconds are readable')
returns 4,36
